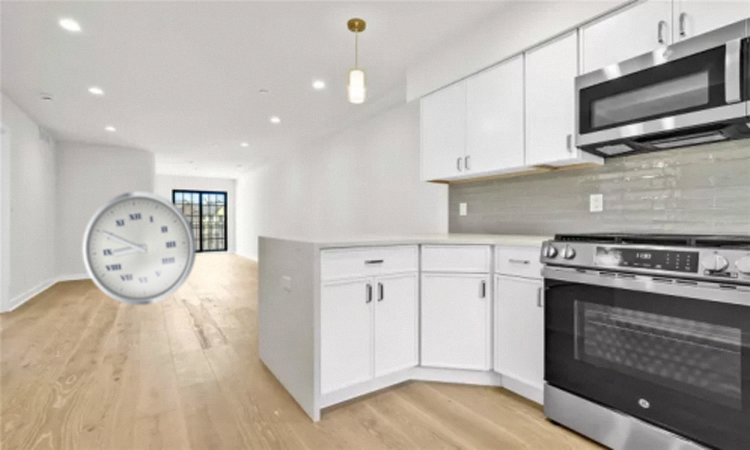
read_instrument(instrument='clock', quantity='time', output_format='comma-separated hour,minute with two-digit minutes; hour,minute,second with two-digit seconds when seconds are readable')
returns 8,50
